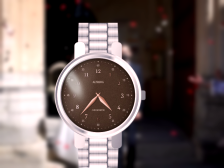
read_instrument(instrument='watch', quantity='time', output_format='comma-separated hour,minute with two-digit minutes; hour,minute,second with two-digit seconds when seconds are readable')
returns 4,37
